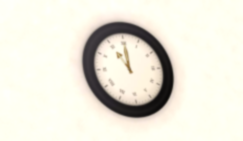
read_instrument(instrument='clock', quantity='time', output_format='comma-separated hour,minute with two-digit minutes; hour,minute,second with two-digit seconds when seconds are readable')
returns 11,00
